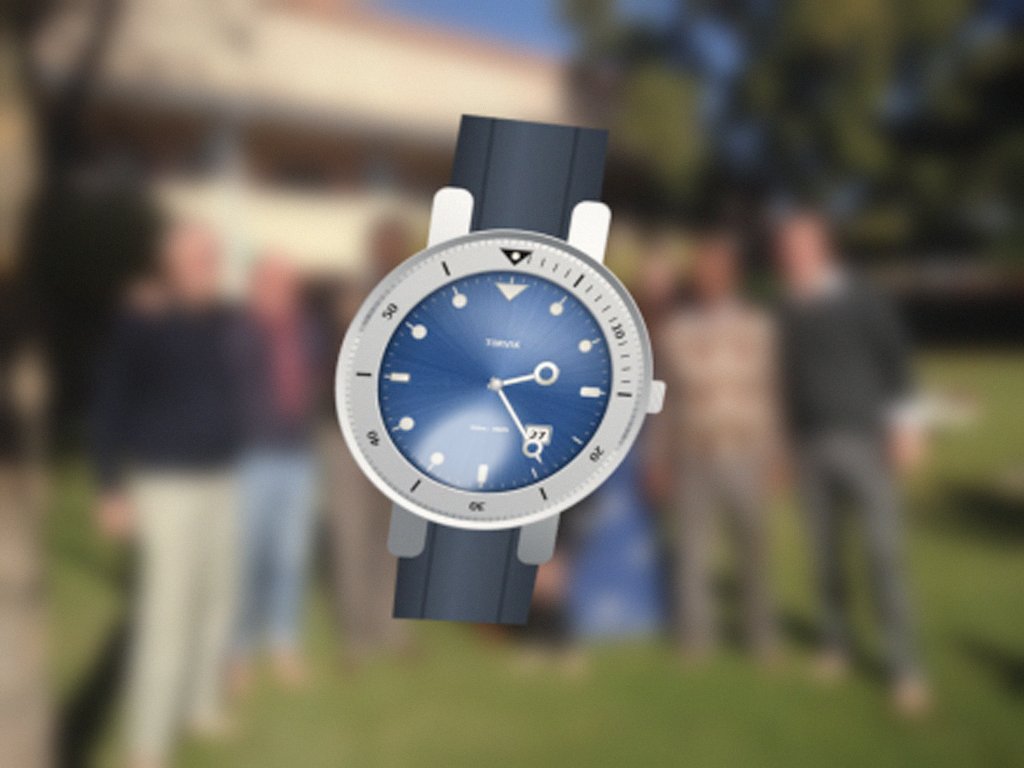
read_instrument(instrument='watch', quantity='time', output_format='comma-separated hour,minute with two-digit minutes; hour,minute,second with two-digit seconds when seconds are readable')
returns 2,24
